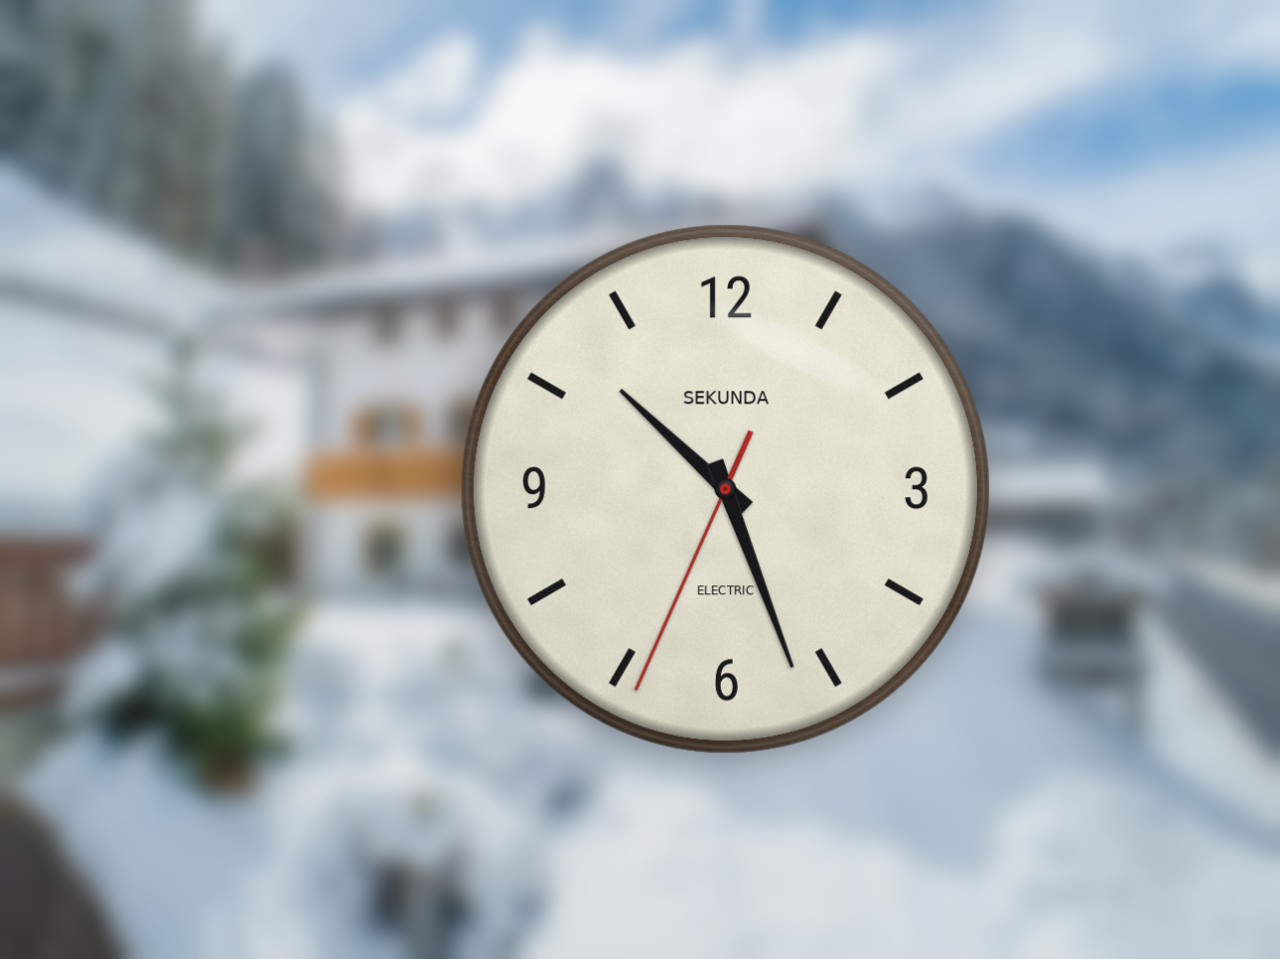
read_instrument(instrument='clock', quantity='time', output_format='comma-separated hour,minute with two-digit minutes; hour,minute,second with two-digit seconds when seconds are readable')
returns 10,26,34
